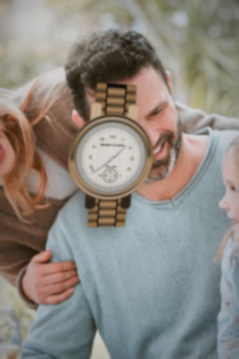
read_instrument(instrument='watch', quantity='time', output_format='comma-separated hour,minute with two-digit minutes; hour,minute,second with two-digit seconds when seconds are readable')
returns 1,38
